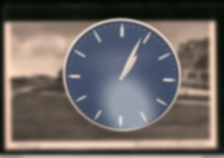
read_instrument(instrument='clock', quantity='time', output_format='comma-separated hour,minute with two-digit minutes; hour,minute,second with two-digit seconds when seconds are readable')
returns 1,04
